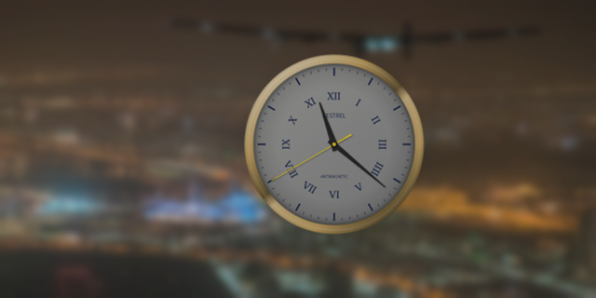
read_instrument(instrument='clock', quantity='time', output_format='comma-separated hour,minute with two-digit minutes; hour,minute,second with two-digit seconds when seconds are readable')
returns 11,21,40
